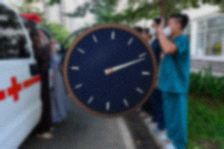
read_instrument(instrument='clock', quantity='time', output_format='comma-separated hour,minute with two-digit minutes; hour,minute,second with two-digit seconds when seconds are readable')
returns 2,11
